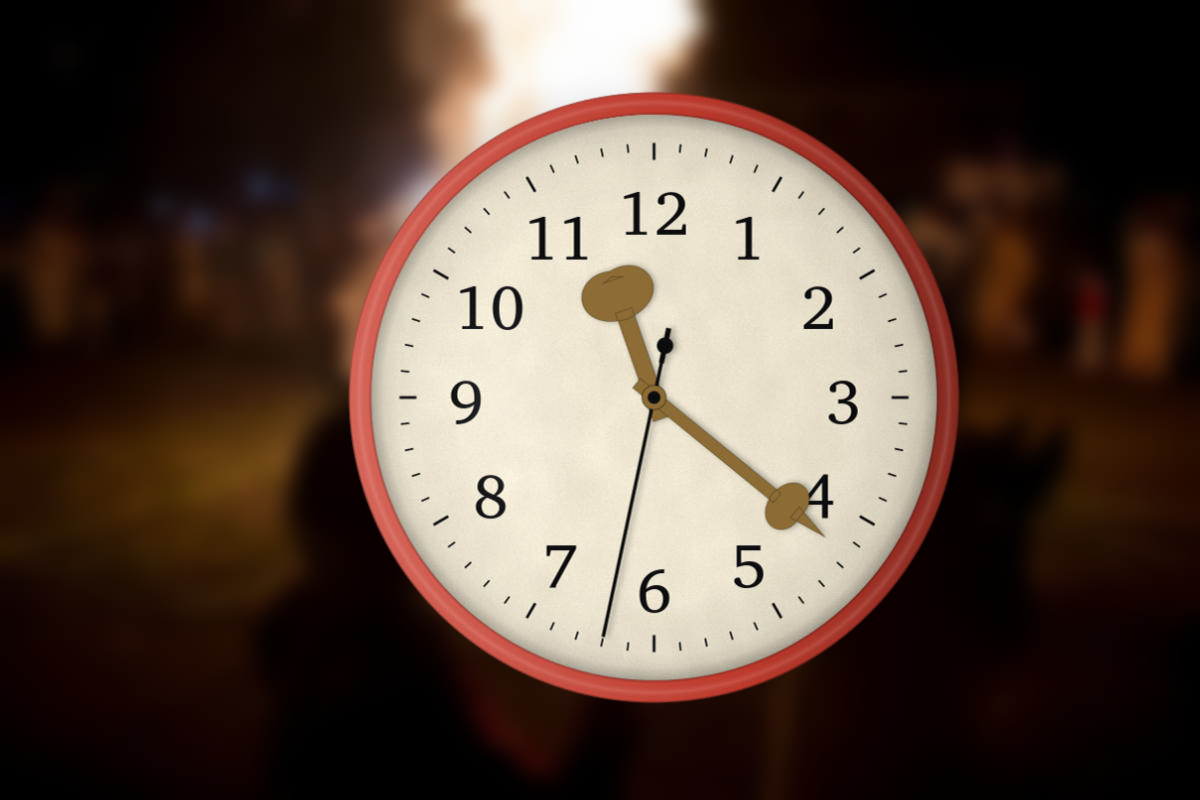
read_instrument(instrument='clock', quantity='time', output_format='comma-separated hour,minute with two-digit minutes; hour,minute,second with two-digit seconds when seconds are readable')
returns 11,21,32
